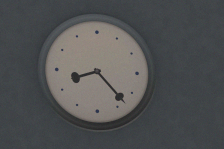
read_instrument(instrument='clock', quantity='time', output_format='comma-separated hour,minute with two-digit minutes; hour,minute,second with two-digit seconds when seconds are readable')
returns 8,23
